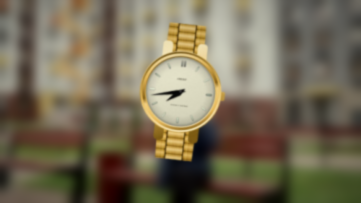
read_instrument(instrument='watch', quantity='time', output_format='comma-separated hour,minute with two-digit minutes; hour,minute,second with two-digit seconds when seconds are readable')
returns 7,43
